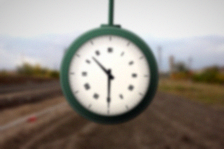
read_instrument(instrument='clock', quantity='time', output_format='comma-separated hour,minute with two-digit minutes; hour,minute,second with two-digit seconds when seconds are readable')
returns 10,30
